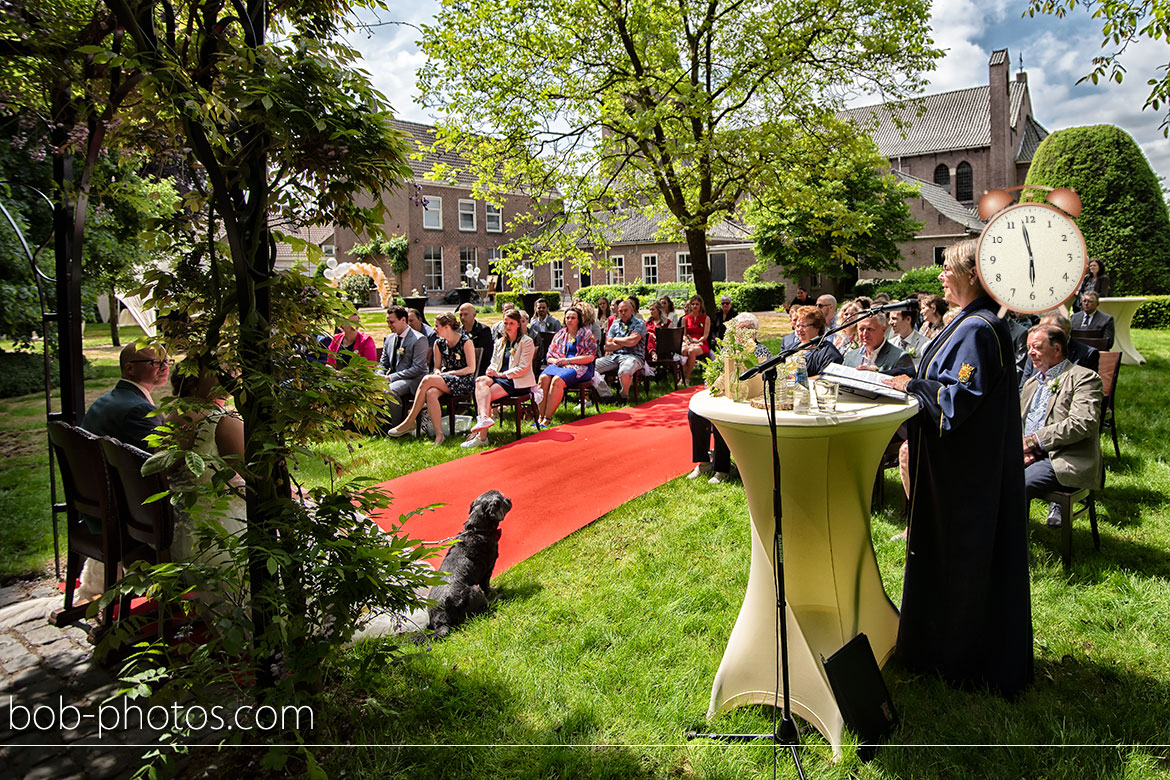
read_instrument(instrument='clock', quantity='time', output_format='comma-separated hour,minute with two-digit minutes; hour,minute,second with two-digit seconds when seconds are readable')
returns 5,58
